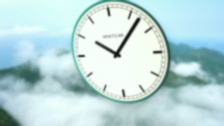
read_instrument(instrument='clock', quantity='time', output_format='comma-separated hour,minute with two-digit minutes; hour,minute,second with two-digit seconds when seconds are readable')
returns 10,07
